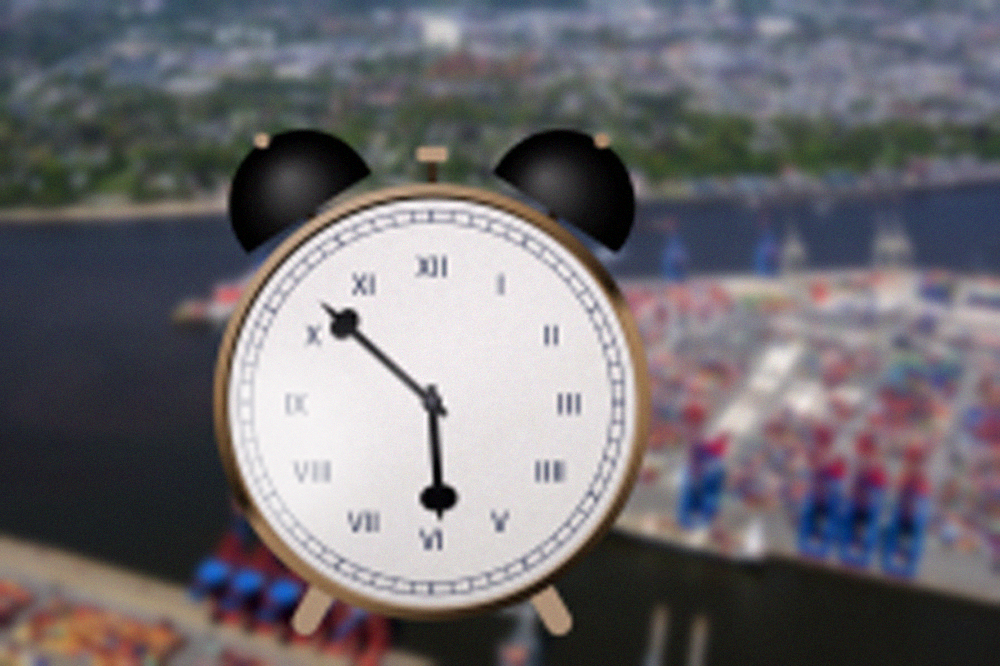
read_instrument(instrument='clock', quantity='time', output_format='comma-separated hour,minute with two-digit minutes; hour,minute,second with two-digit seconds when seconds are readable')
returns 5,52
